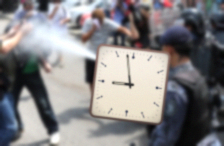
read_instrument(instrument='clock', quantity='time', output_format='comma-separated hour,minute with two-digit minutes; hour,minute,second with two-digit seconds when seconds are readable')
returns 8,58
